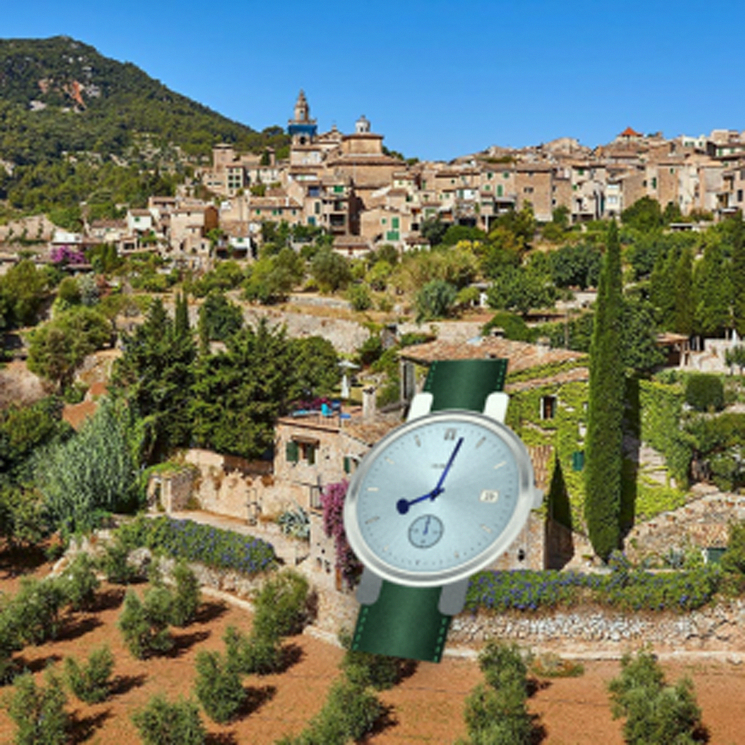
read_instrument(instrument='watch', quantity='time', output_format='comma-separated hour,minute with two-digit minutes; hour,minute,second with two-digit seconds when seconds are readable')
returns 8,02
